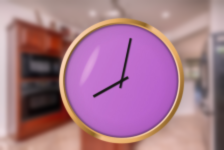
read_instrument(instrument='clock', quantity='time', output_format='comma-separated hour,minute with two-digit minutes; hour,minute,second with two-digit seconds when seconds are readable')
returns 8,02
